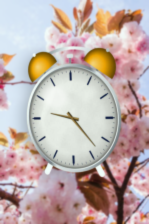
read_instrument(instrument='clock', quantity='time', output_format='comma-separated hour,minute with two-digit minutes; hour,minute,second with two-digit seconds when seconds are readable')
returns 9,23
